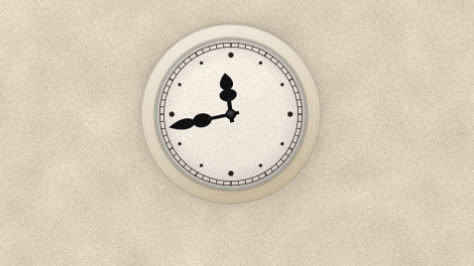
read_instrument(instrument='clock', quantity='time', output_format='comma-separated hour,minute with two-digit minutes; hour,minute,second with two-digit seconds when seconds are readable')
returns 11,43
